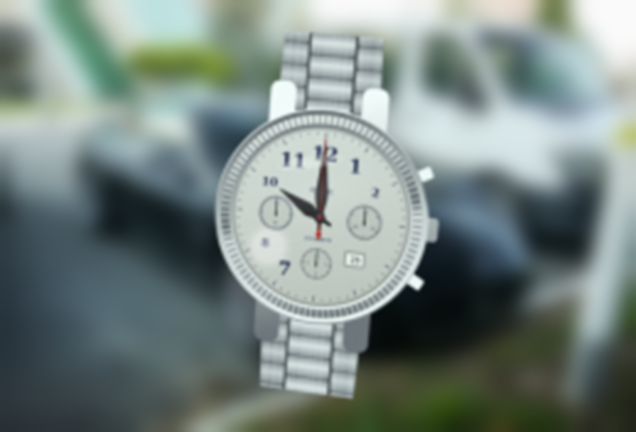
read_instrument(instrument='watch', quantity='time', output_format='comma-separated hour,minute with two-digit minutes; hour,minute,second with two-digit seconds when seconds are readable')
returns 10,00
